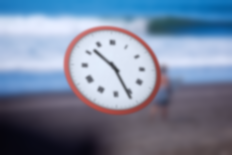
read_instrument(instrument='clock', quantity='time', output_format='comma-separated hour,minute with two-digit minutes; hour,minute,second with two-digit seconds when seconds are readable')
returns 10,26
